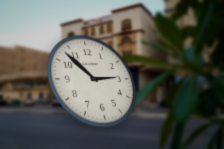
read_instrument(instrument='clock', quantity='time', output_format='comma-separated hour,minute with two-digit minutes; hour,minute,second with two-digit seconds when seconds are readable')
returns 2,53
